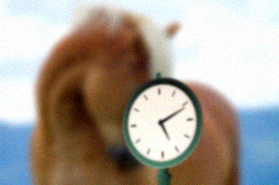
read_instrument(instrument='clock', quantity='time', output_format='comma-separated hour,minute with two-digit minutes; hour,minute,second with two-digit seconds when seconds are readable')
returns 5,11
